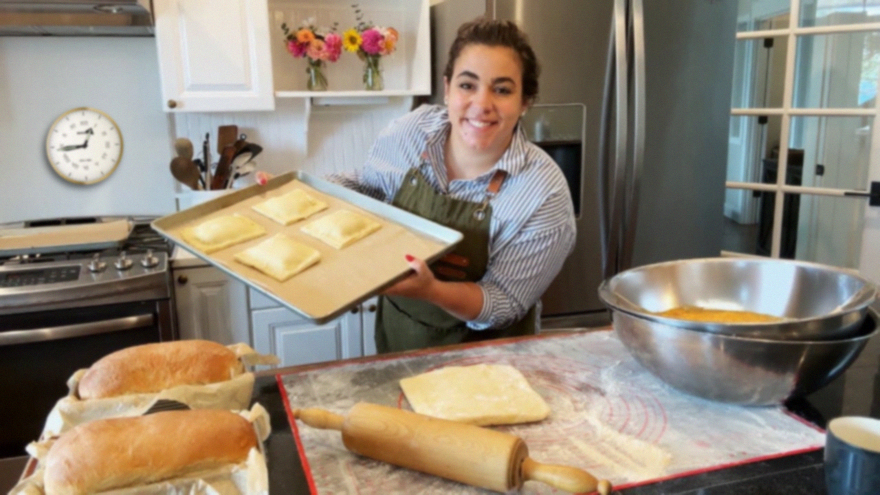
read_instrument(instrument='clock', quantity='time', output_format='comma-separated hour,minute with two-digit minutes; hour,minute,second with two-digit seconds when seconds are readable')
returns 12,44
